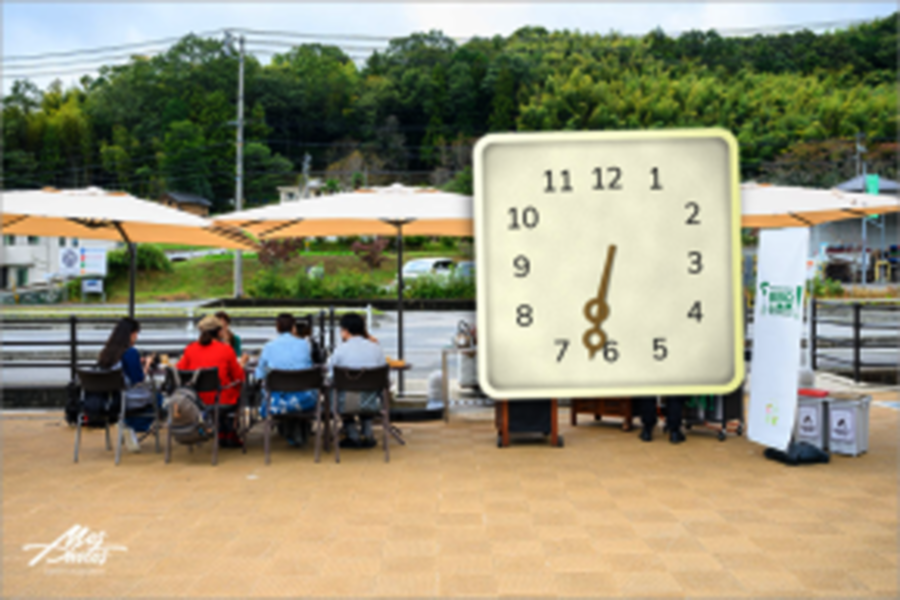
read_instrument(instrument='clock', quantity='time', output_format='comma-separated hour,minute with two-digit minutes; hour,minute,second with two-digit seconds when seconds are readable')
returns 6,32
